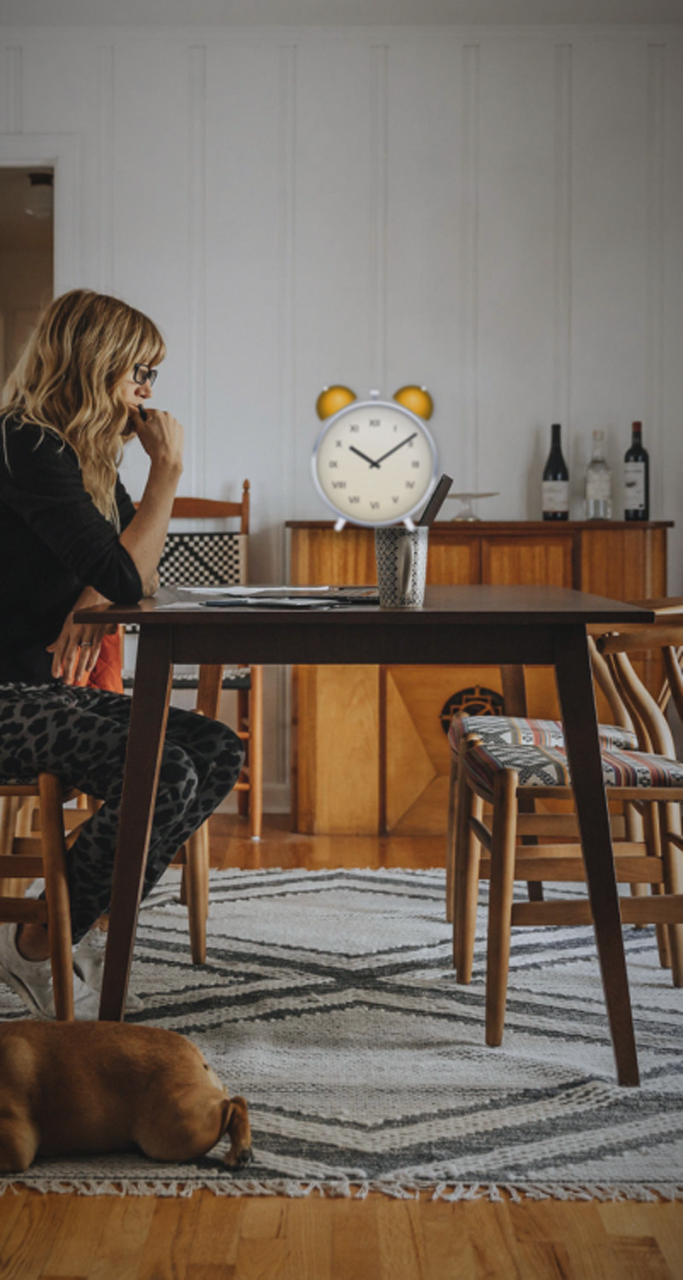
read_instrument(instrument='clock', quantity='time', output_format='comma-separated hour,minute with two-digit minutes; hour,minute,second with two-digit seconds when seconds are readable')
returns 10,09
